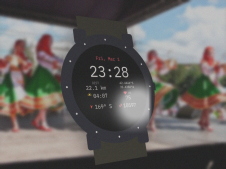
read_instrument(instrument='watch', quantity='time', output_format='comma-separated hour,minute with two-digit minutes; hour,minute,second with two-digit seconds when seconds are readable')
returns 23,28
